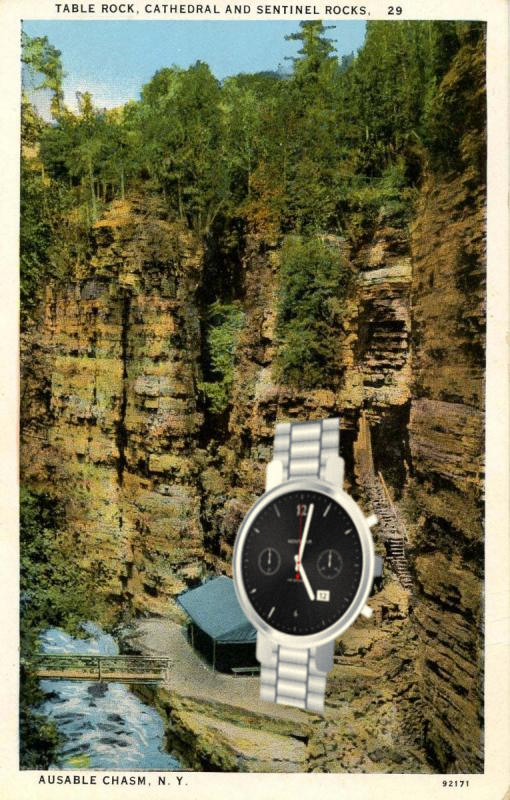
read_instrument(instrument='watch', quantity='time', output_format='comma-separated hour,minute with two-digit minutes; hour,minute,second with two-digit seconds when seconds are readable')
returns 5,02
